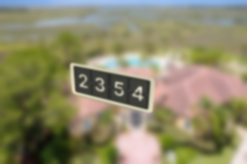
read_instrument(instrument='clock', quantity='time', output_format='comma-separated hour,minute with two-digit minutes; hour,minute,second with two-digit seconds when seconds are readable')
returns 23,54
